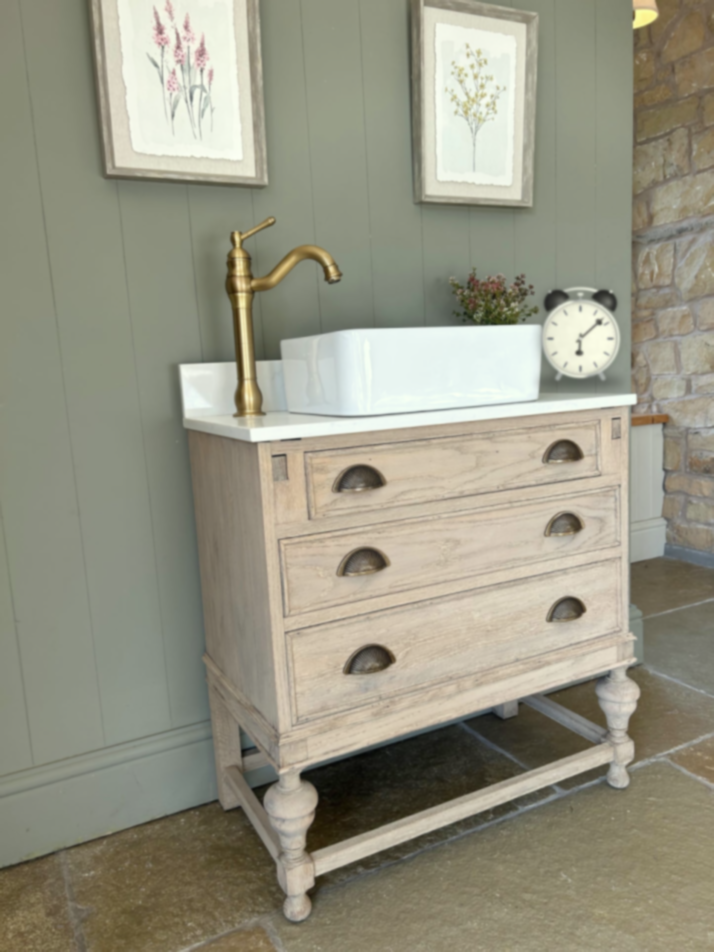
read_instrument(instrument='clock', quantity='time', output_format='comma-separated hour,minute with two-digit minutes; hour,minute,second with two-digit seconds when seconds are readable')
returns 6,08
